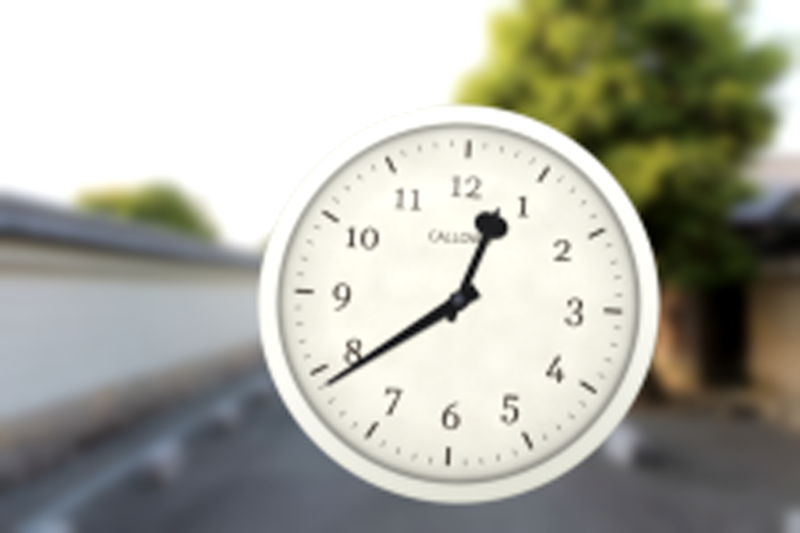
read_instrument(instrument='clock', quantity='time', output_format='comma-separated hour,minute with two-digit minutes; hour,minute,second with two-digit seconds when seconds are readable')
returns 12,39
